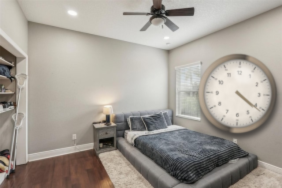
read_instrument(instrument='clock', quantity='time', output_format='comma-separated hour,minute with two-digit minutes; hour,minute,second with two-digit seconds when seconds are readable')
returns 4,21
